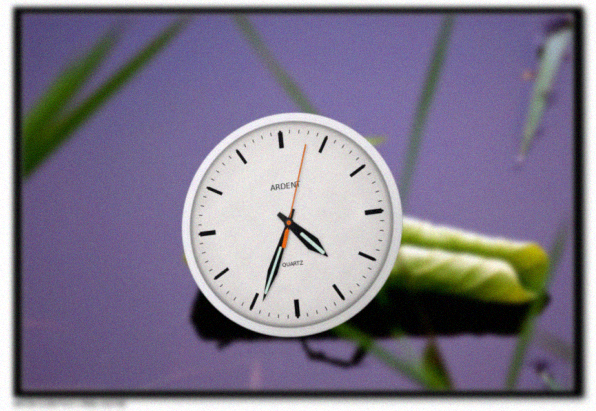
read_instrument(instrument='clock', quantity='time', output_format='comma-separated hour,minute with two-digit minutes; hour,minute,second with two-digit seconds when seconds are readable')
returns 4,34,03
